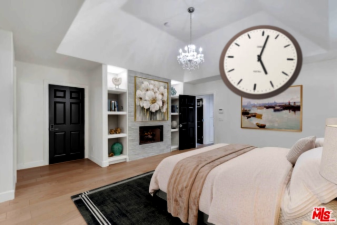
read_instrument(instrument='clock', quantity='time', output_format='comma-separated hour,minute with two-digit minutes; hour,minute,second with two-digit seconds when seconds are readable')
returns 5,02
